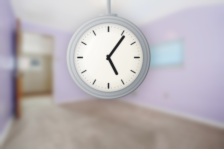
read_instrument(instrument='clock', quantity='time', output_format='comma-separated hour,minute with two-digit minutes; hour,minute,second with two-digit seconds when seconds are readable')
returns 5,06
